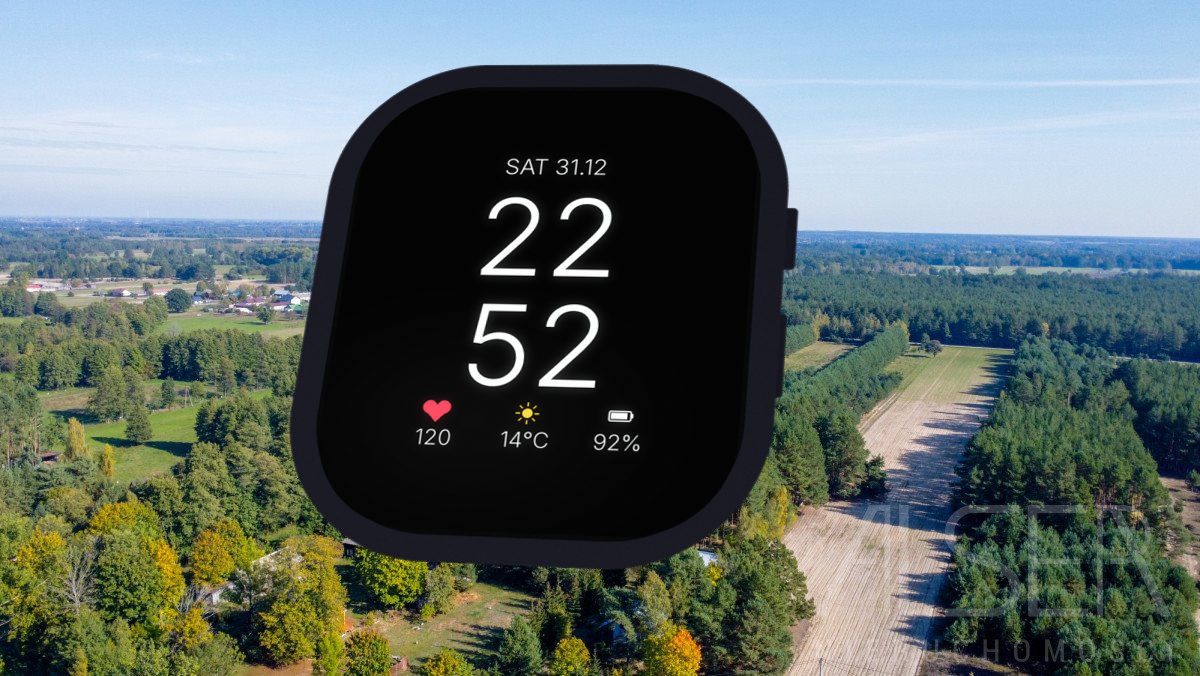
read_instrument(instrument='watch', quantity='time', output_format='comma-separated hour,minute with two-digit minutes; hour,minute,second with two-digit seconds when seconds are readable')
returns 22,52
